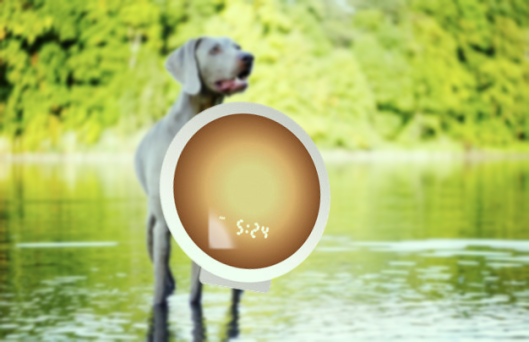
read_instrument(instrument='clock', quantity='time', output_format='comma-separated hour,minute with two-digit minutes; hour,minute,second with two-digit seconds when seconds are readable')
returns 5,24
